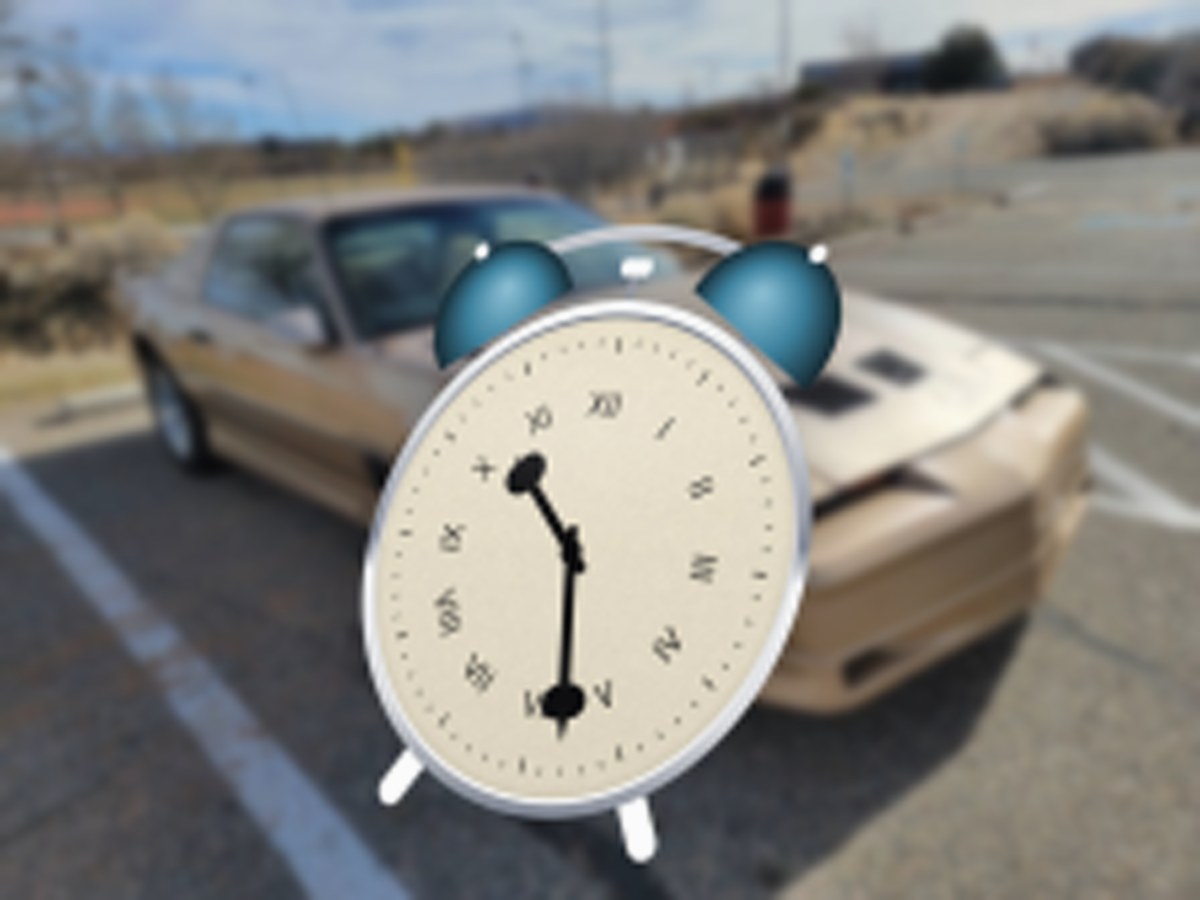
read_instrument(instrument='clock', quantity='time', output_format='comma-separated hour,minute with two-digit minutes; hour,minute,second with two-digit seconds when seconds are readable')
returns 10,28
